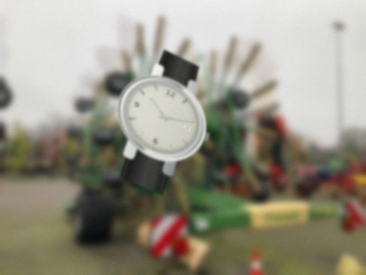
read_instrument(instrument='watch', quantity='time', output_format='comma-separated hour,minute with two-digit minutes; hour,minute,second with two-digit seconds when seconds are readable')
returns 10,12
